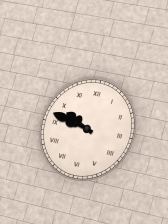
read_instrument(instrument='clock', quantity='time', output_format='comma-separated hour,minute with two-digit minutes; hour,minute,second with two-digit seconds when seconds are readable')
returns 9,47
